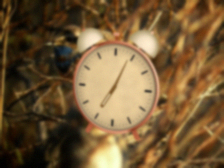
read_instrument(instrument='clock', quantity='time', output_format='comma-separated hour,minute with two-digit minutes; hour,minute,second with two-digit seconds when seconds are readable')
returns 7,04
